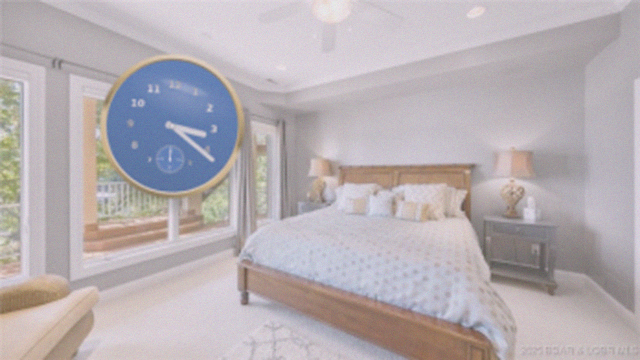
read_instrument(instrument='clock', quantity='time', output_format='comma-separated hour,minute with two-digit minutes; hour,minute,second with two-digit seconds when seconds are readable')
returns 3,21
